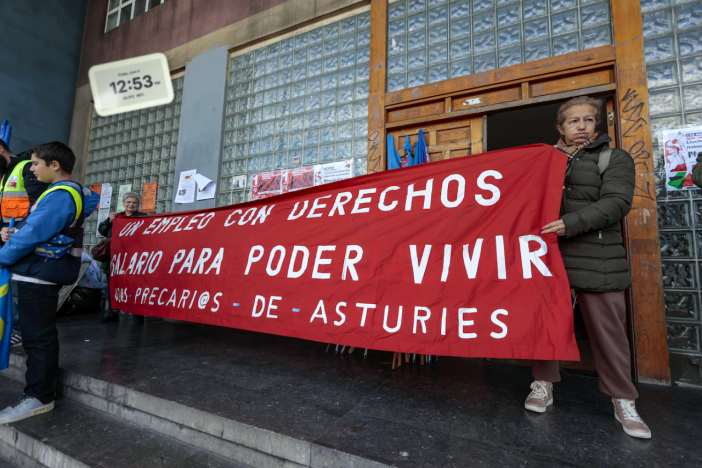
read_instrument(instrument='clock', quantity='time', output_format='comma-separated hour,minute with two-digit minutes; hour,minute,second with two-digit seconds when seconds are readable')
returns 12,53
